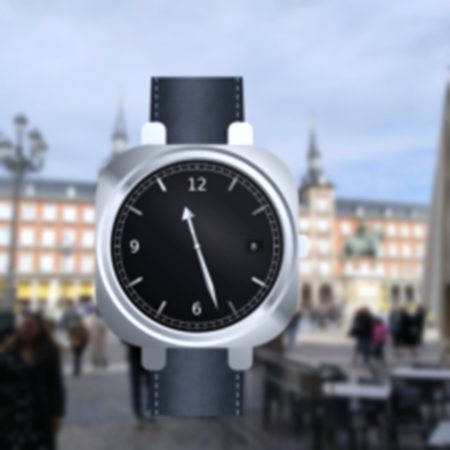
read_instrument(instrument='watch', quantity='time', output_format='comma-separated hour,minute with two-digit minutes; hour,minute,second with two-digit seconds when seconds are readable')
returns 11,27
